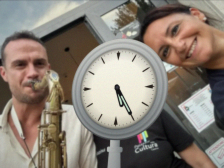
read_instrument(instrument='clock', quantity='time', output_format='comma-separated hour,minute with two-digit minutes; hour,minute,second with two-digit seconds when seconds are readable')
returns 5,25
